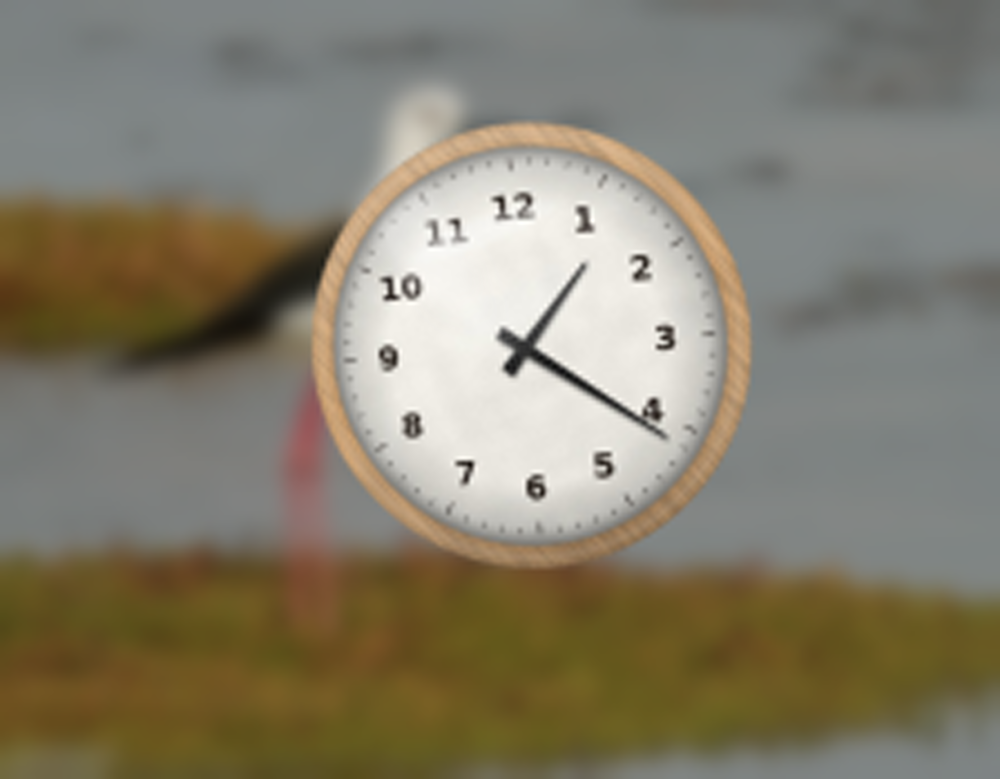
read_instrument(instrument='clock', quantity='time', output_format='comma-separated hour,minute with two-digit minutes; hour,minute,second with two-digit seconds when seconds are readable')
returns 1,21
